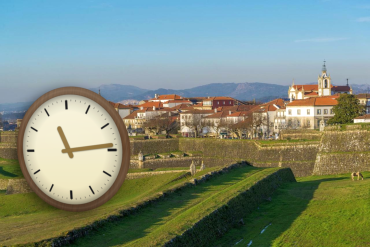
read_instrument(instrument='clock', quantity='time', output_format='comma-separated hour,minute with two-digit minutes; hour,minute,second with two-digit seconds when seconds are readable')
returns 11,14
